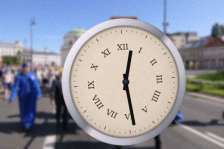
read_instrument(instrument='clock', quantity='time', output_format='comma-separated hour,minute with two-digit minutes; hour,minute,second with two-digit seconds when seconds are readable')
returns 12,29
